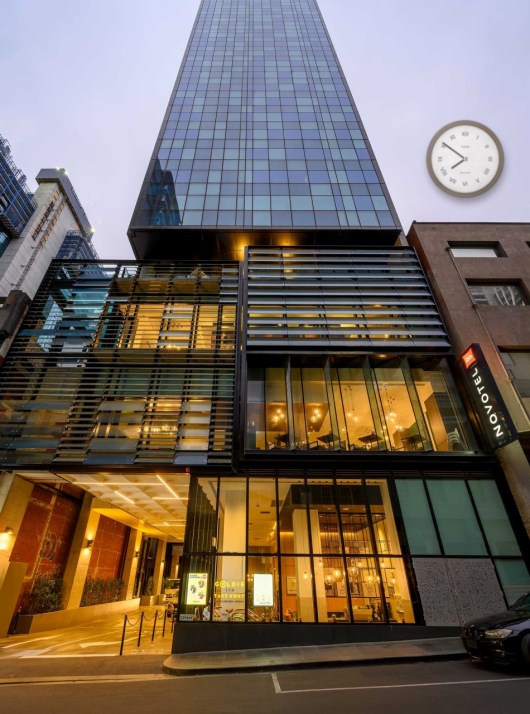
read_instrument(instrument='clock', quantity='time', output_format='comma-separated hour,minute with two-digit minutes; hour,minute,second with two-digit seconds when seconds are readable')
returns 7,51
